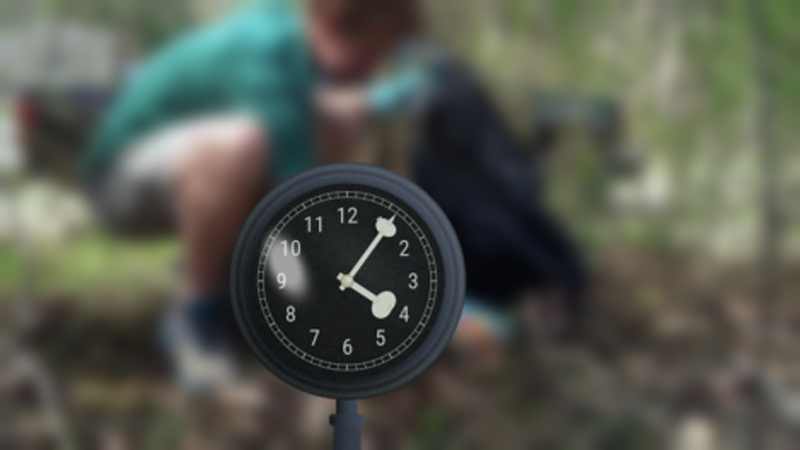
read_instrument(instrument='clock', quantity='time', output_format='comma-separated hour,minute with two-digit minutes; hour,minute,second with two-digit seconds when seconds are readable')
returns 4,06
